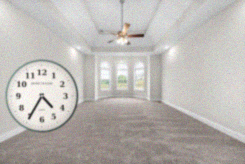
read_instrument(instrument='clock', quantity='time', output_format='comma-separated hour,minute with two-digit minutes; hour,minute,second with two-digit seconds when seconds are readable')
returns 4,35
